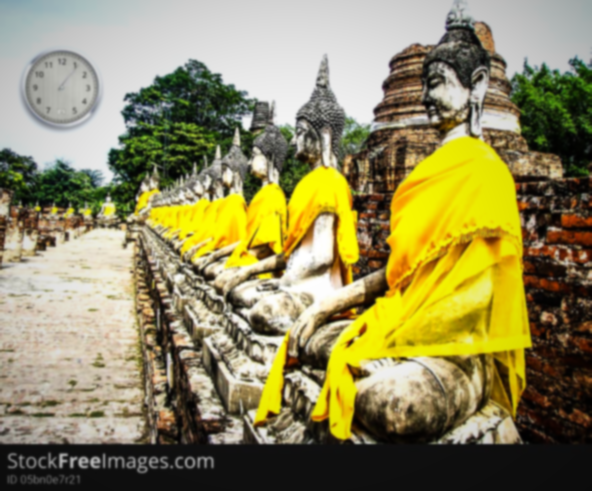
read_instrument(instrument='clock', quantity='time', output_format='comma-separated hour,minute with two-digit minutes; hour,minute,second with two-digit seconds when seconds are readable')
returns 1,06
